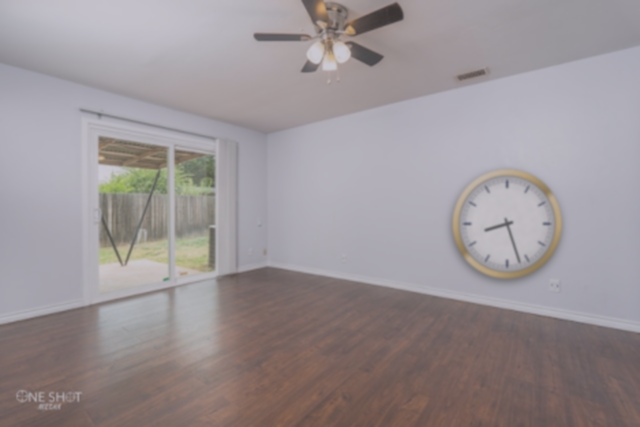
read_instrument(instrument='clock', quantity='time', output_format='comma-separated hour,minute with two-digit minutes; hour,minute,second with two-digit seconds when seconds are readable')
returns 8,27
